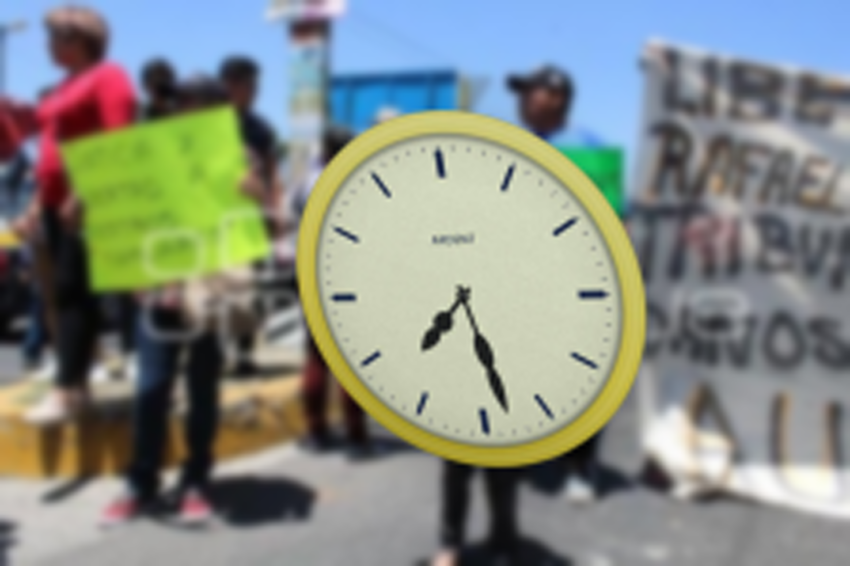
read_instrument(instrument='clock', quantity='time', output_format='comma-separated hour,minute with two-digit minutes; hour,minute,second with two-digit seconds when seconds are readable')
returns 7,28
